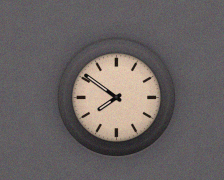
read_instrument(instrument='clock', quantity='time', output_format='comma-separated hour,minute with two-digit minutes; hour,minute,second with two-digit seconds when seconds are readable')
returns 7,51
